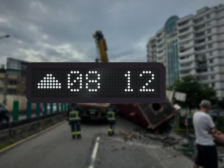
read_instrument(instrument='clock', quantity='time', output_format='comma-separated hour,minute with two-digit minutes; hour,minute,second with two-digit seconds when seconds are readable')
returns 8,12
